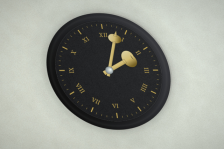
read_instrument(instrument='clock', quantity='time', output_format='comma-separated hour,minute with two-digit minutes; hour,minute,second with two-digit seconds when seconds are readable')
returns 2,03
